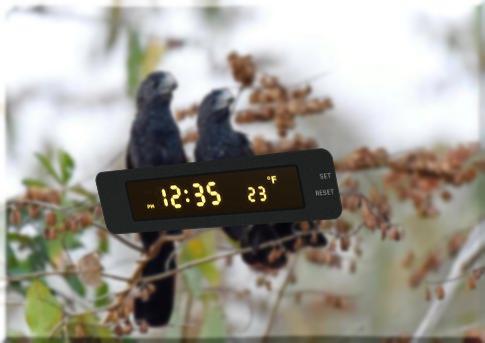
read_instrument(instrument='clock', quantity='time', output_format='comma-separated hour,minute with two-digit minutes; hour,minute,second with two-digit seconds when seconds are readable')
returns 12,35
